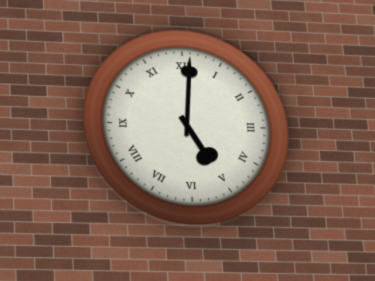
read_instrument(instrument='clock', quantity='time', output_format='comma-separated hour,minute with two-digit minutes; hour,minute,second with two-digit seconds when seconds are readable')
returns 5,01
